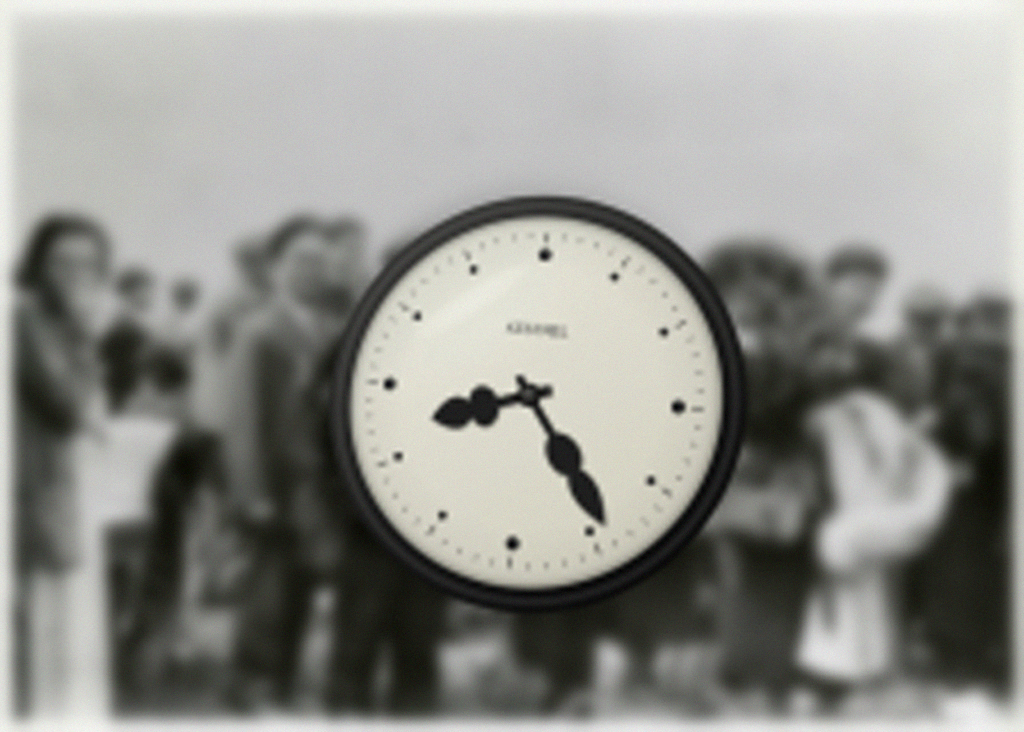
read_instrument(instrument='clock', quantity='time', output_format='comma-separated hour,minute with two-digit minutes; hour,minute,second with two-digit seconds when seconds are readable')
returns 8,24
